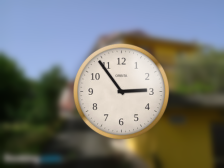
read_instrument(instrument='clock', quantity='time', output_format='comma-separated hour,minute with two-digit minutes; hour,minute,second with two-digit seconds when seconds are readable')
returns 2,54
